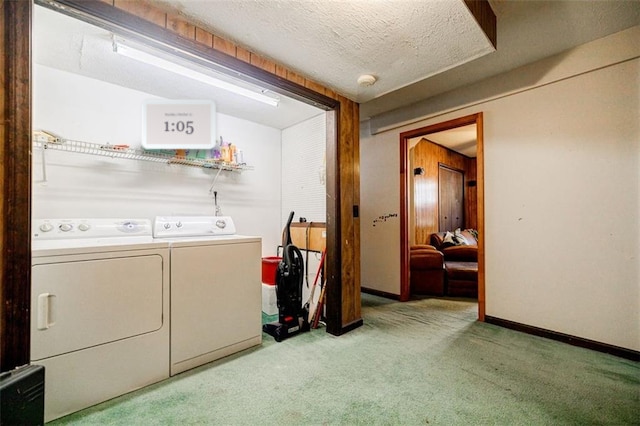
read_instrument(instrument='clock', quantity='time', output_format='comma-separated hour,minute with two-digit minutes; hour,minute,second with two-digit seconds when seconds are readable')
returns 1,05
